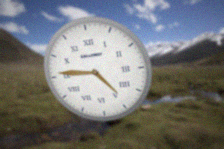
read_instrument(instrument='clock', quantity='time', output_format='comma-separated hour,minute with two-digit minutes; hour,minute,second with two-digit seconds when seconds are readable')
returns 4,46
